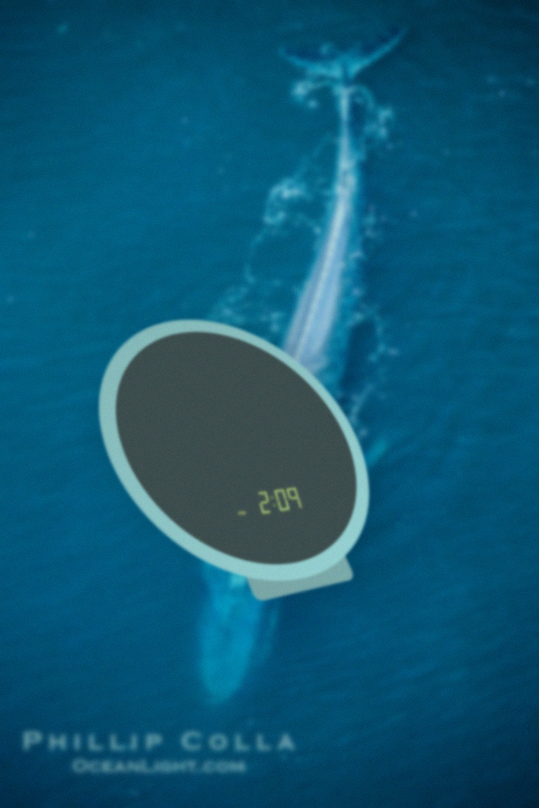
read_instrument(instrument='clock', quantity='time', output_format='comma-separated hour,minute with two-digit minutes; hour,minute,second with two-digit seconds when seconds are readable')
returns 2,09
